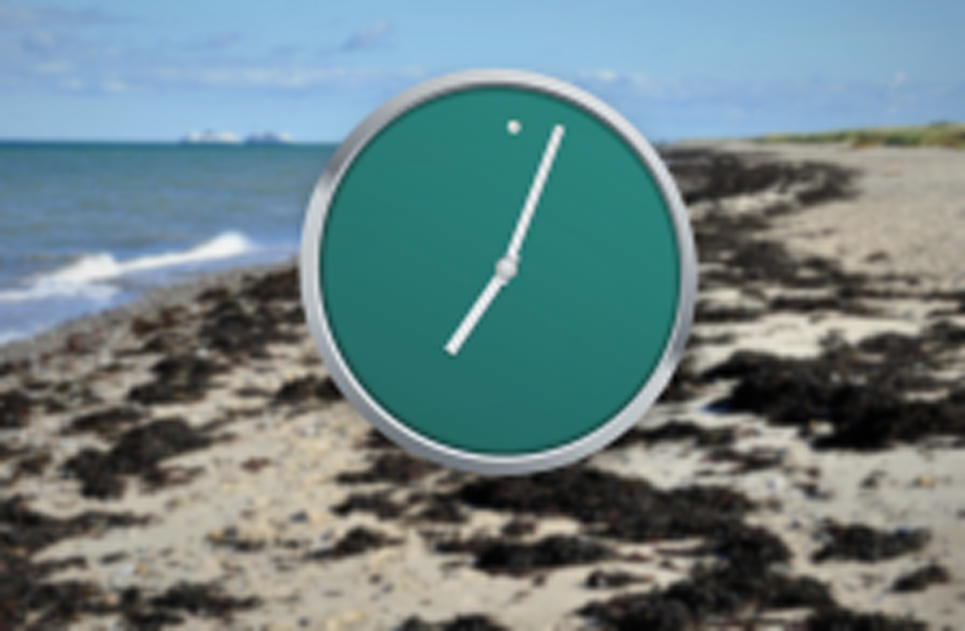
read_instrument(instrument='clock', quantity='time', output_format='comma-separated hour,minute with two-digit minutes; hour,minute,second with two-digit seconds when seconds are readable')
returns 7,03
